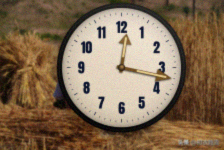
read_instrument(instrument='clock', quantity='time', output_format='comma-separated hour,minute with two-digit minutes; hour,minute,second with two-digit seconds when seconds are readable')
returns 12,17
